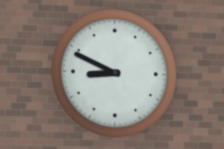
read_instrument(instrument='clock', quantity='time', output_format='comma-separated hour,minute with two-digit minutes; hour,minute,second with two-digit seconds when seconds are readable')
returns 8,49
